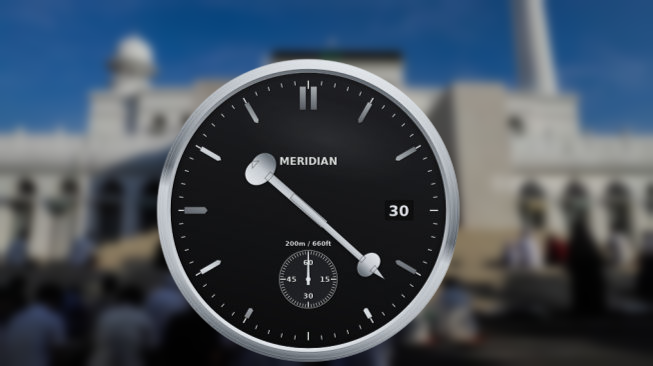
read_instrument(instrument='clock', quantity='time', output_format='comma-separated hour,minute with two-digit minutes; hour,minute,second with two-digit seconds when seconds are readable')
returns 10,22
